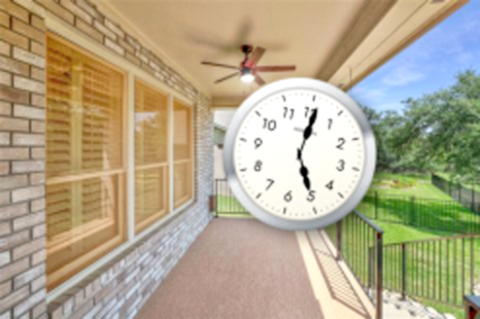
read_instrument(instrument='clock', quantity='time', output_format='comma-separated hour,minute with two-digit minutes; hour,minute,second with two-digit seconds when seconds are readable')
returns 5,01
